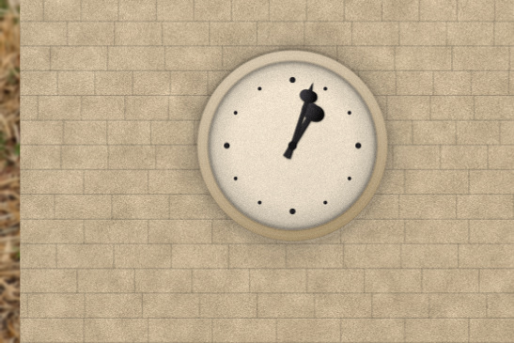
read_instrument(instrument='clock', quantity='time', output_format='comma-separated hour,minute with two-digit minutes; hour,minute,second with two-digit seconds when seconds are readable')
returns 1,03
